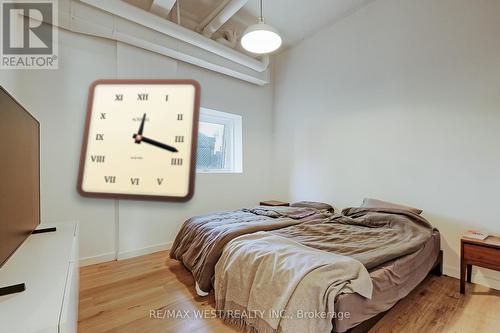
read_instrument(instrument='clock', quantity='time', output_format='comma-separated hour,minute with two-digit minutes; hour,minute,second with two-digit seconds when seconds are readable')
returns 12,18
